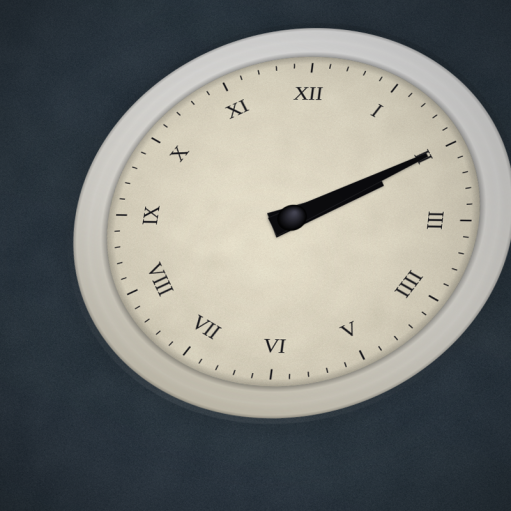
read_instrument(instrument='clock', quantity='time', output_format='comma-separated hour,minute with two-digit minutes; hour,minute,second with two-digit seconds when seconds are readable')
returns 2,10
